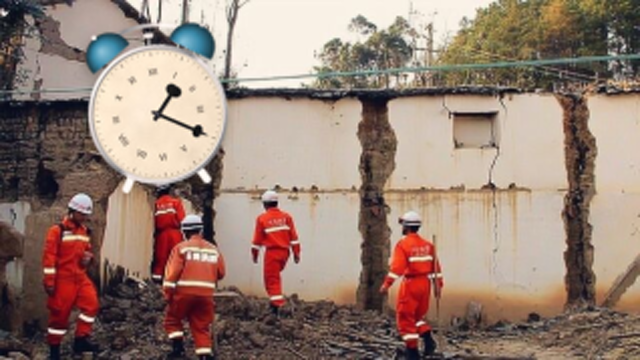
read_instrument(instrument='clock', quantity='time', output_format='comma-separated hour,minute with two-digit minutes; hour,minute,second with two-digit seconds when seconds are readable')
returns 1,20
